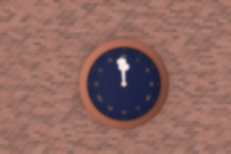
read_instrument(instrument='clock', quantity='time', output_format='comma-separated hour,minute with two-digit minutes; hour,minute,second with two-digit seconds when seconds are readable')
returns 11,59
